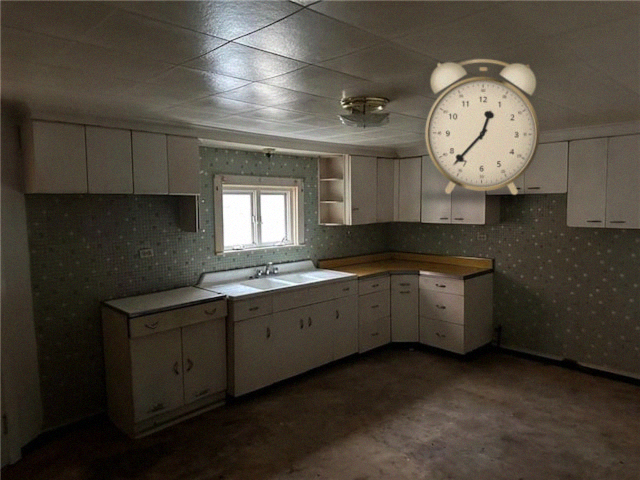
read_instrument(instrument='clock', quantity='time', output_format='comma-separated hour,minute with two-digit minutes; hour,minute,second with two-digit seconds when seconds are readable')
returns 12,37
